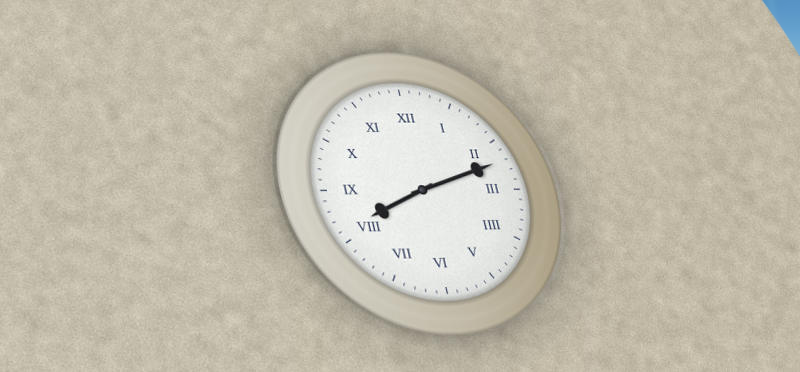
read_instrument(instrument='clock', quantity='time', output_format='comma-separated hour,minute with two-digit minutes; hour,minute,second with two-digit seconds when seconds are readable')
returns 8,12
